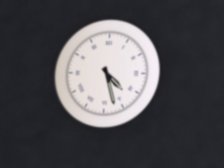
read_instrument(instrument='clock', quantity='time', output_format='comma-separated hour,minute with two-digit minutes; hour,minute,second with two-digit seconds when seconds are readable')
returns 4,27
